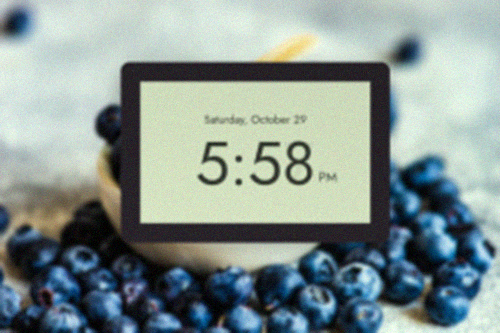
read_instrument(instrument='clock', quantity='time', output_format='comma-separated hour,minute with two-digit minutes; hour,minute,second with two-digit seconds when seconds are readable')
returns 5,58
